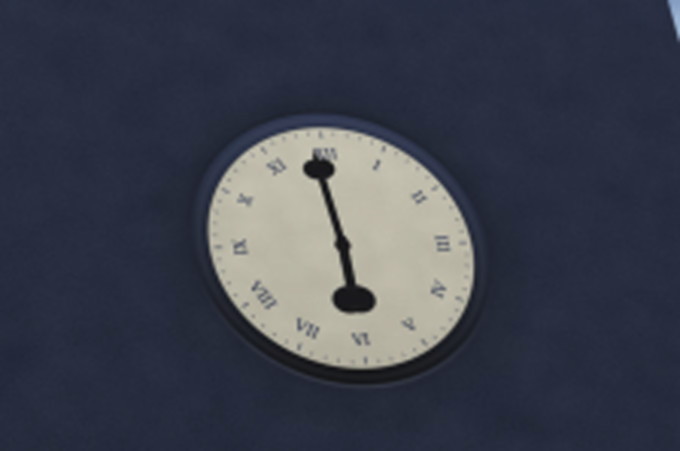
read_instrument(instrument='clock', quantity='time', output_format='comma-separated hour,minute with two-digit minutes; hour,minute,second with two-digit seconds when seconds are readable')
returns 5,59
